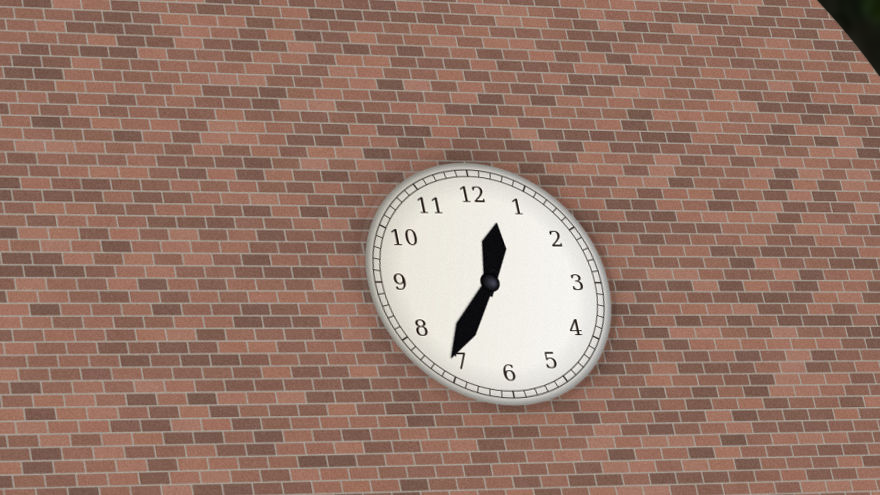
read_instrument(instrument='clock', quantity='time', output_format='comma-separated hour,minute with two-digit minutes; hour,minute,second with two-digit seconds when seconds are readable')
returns 12,36
